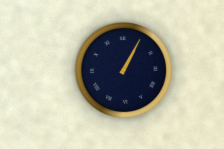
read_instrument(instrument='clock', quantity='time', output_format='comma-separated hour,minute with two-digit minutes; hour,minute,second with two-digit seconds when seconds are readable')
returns 1,05
